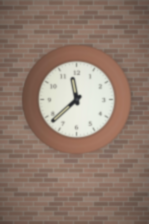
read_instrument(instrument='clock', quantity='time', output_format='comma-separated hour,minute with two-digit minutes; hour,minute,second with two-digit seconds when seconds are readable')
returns 11,38
